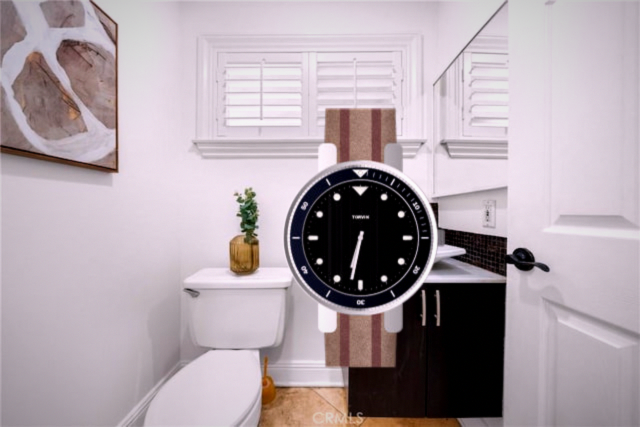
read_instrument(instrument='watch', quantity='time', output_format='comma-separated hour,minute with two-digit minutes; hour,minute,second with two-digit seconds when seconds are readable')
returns 6,32
